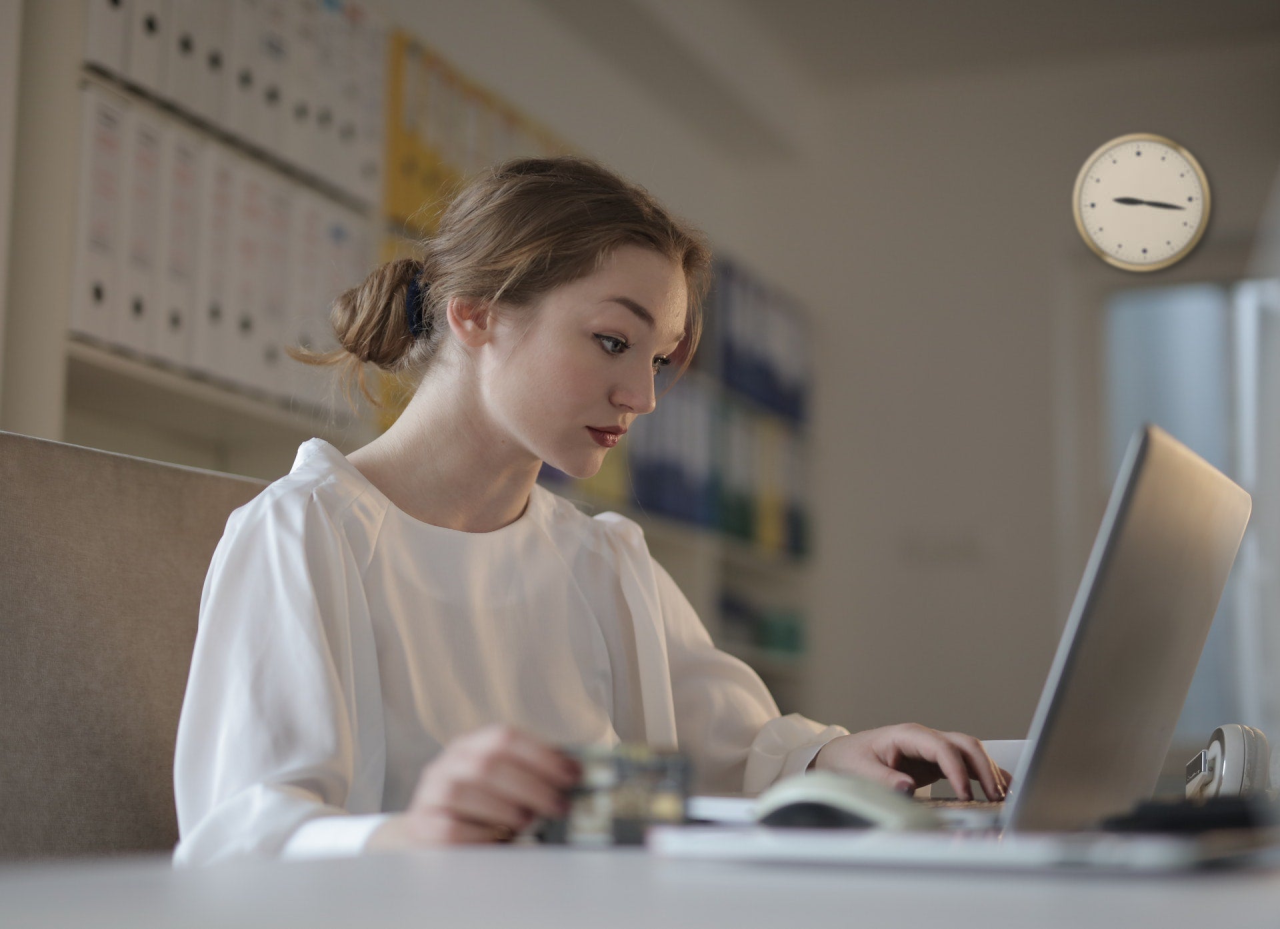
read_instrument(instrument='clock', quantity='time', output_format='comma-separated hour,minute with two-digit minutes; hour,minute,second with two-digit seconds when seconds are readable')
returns 9,17
